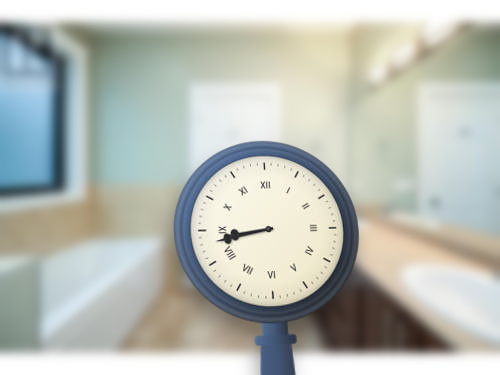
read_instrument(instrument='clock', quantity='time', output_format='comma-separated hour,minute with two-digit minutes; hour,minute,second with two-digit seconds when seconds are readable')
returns 8,43
